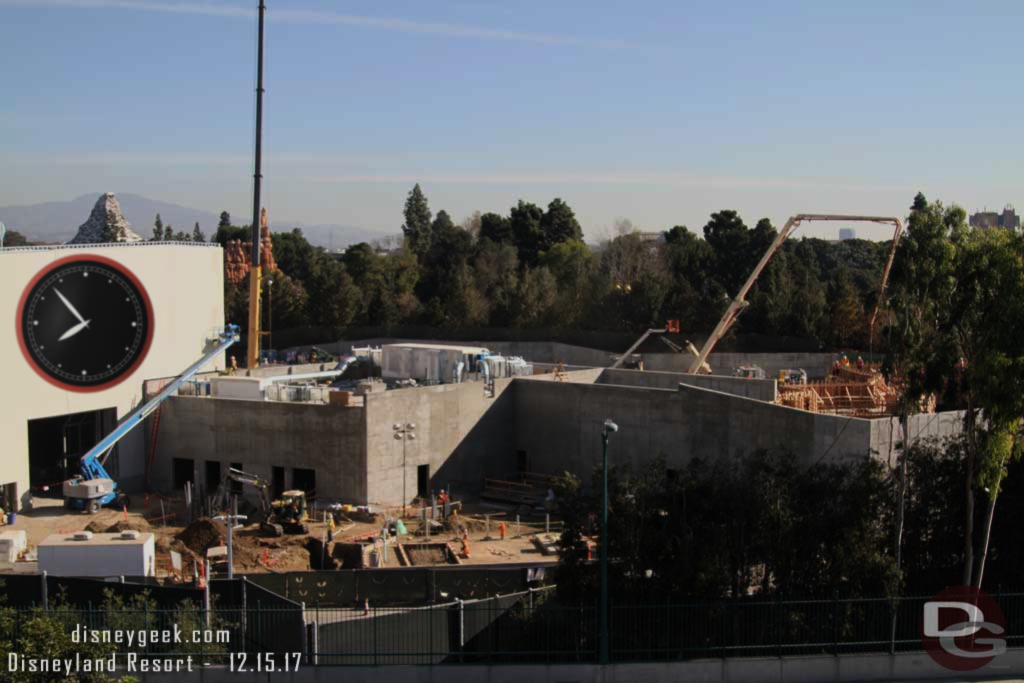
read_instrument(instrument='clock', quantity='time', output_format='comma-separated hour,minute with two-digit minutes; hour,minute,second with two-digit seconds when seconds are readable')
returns 7,53
